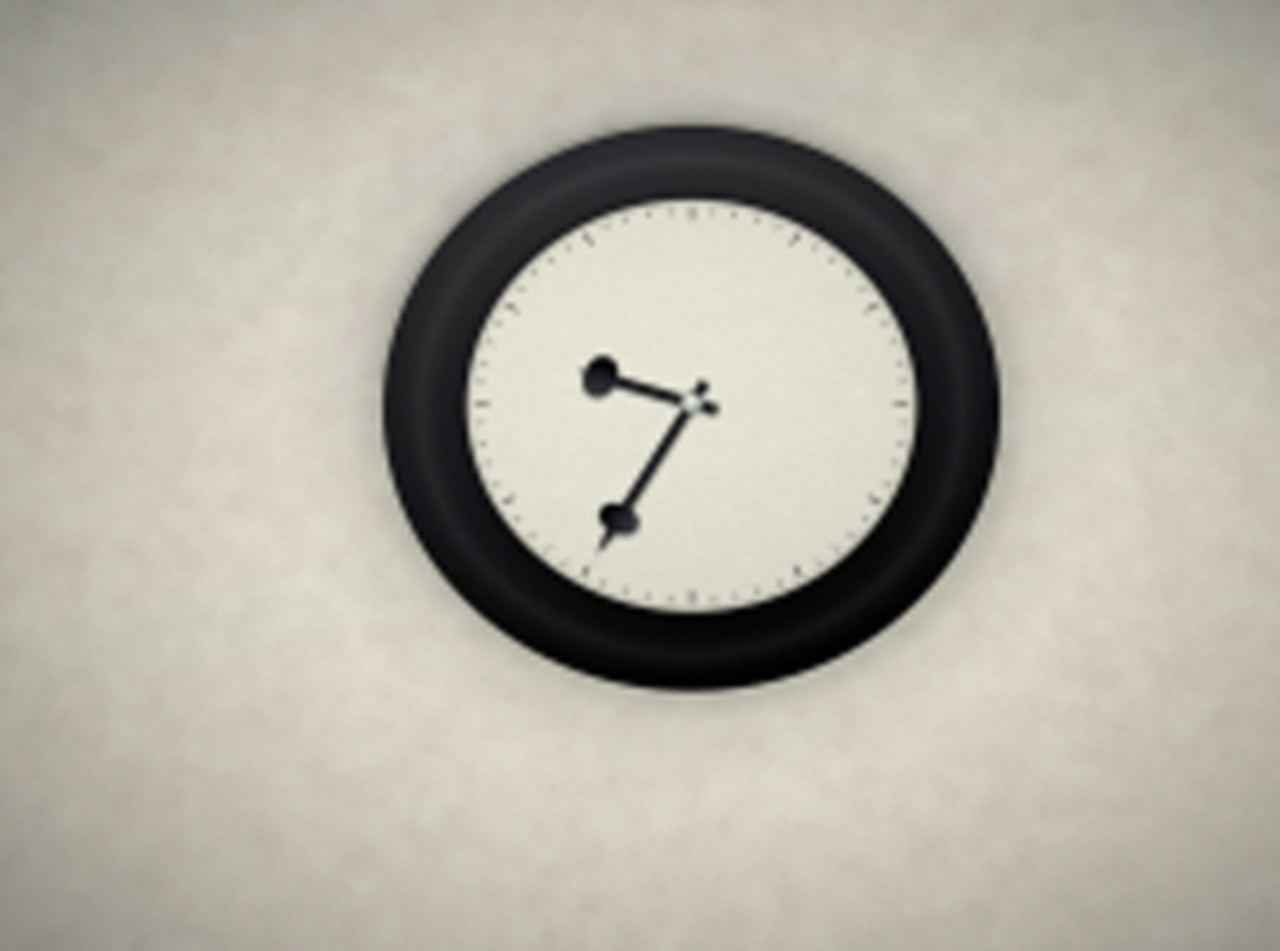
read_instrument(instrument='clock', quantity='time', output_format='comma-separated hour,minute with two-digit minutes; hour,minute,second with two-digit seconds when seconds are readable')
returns 9,35
